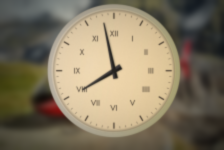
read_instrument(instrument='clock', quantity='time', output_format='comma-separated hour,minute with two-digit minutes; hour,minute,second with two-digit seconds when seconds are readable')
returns 7,58
